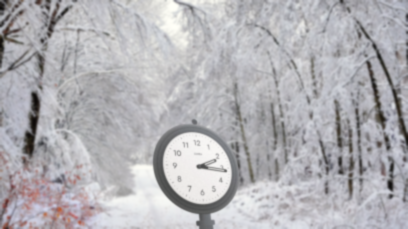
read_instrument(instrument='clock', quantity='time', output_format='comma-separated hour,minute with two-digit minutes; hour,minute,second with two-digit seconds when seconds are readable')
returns 2,16
